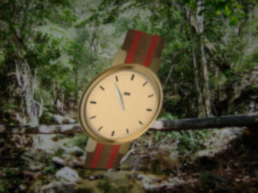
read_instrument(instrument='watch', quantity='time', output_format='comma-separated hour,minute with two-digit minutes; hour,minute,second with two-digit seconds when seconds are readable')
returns 10,54
